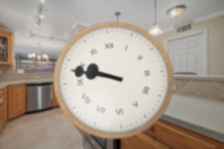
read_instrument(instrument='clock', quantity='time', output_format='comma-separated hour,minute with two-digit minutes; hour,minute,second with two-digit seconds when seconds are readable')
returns 9,48
